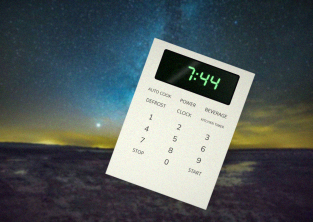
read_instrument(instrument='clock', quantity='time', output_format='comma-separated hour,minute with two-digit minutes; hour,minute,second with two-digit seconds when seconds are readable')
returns 7,44
